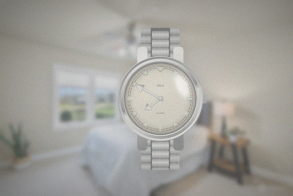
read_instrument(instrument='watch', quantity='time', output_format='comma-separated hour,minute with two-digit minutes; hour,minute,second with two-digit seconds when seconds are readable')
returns 7,50
